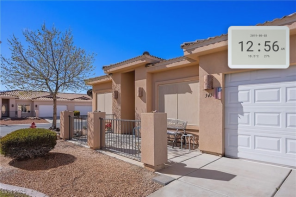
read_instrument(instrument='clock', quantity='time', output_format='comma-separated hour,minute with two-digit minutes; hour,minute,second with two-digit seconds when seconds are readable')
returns 12,56
